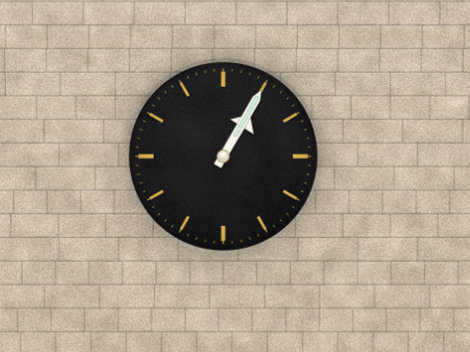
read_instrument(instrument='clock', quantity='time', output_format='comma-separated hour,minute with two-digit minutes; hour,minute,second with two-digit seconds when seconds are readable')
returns 1,05
